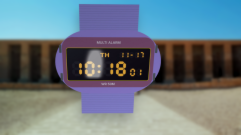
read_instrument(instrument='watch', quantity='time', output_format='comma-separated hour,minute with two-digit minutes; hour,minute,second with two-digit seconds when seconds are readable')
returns 10,18
